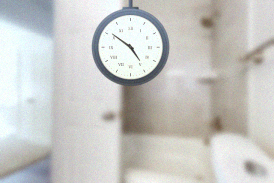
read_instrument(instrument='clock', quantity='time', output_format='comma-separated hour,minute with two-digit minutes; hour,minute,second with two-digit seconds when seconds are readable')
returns 4,51
